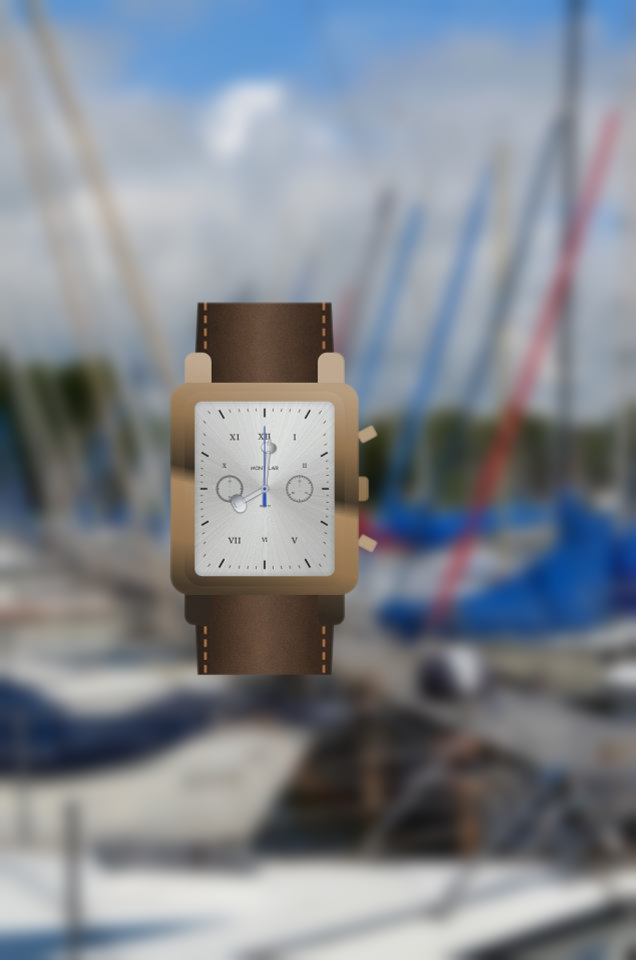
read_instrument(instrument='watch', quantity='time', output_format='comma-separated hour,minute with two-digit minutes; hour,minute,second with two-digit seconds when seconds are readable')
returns 8,01
